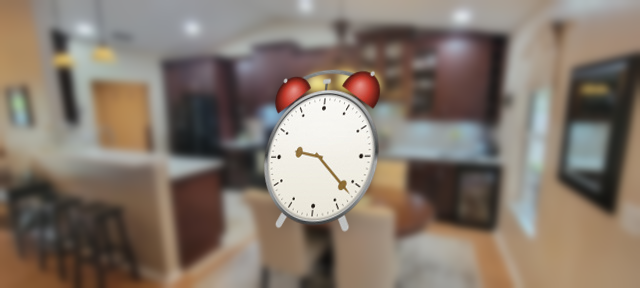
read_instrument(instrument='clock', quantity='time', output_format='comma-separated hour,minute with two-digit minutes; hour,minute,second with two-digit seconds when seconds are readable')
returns 9,22
